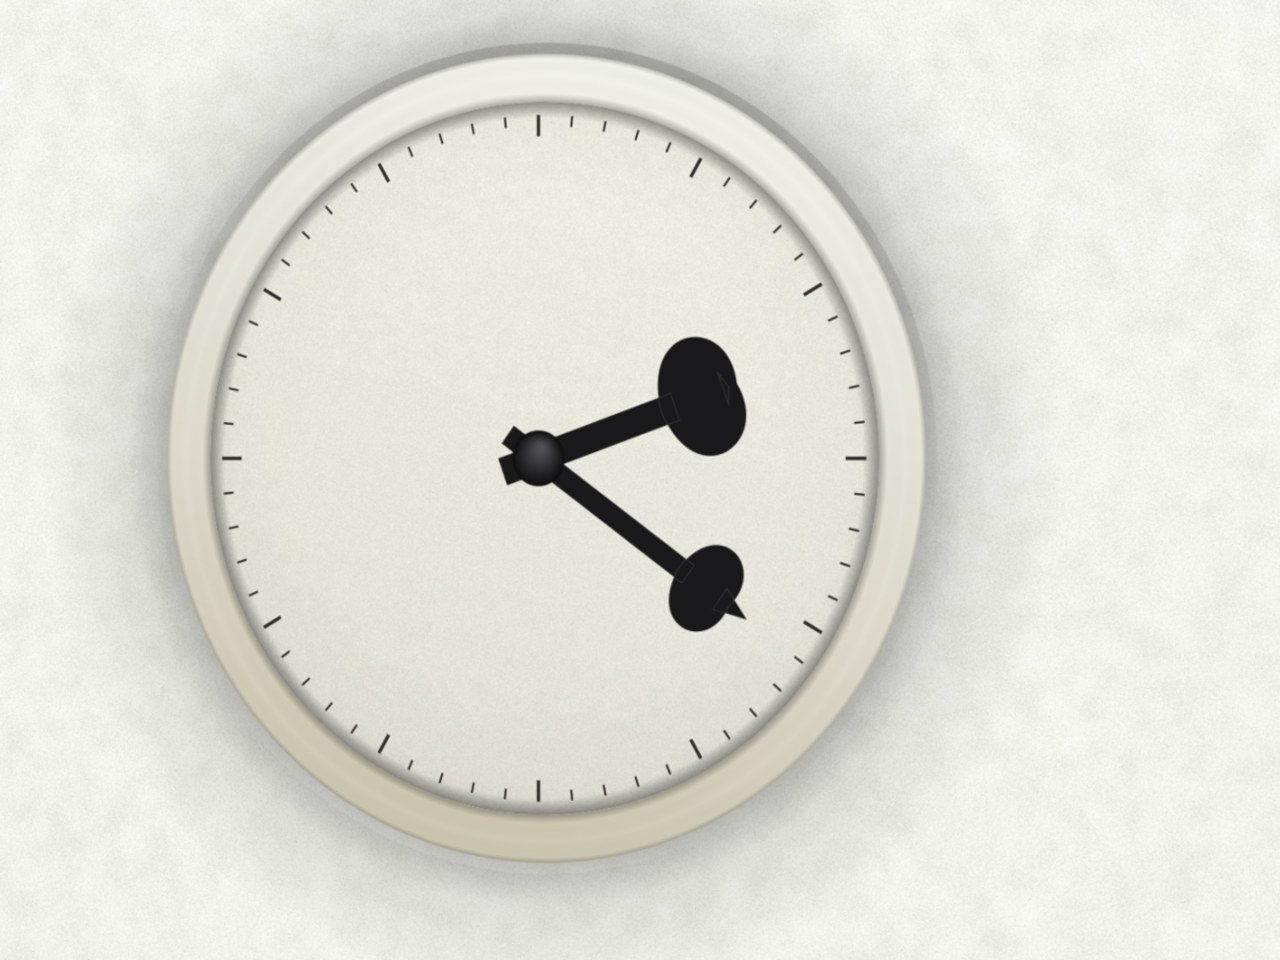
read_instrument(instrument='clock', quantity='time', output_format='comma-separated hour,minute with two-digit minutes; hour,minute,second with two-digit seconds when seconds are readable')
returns 2,21
